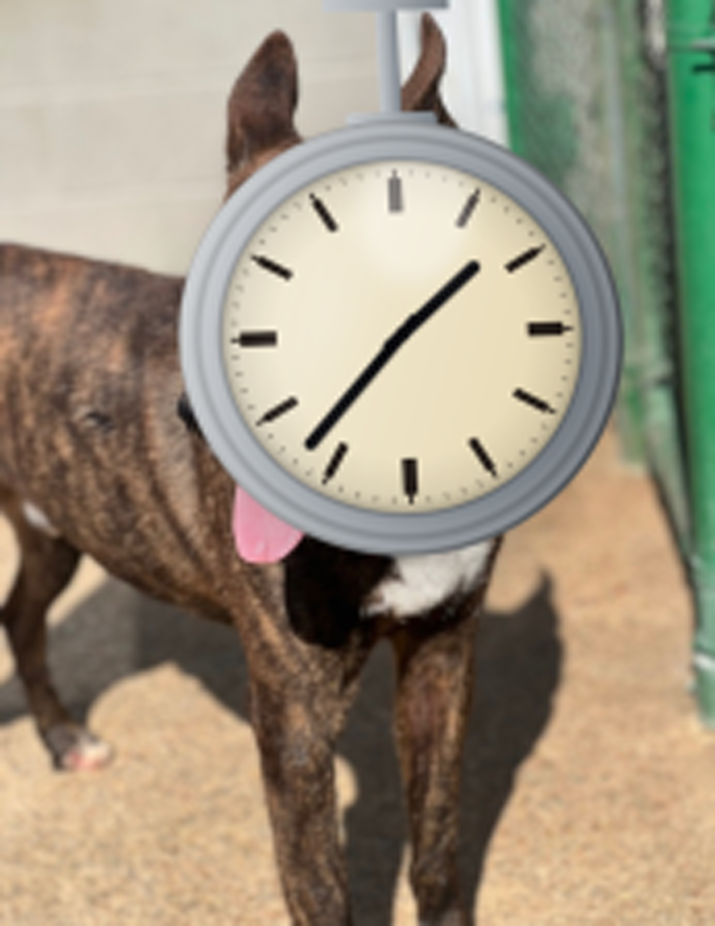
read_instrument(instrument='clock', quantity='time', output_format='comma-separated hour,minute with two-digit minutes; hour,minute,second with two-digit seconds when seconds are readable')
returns 1,37
